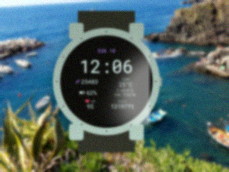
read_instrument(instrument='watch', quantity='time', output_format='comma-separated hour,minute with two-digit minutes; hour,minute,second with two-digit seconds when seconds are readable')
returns 12,06
